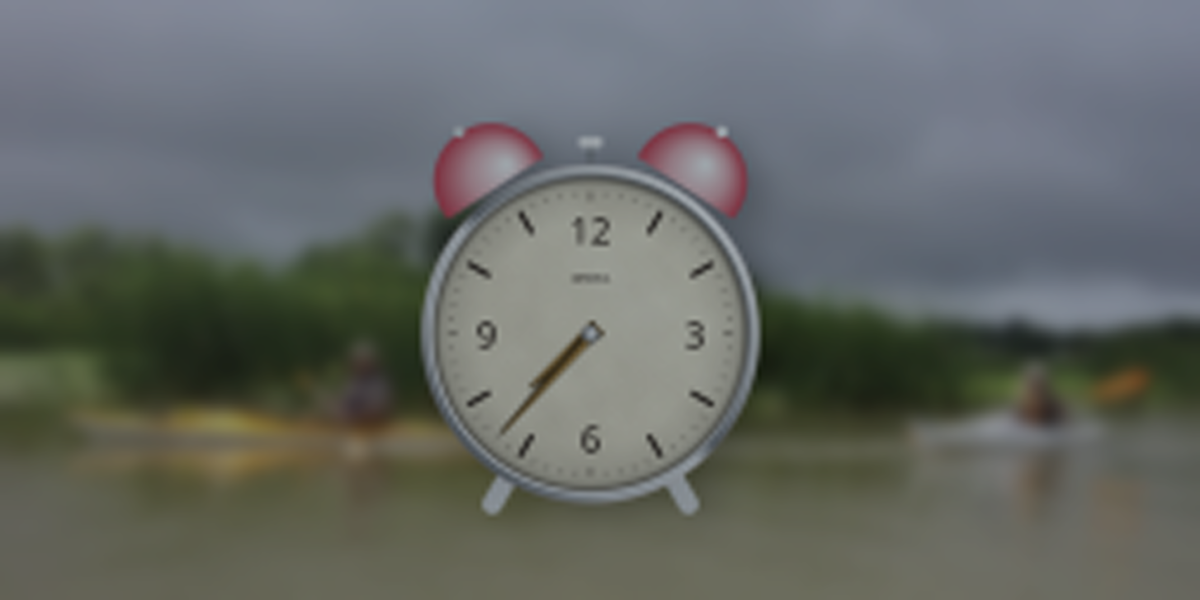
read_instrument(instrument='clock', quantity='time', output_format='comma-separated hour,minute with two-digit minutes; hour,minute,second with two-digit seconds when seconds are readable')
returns 7,37
